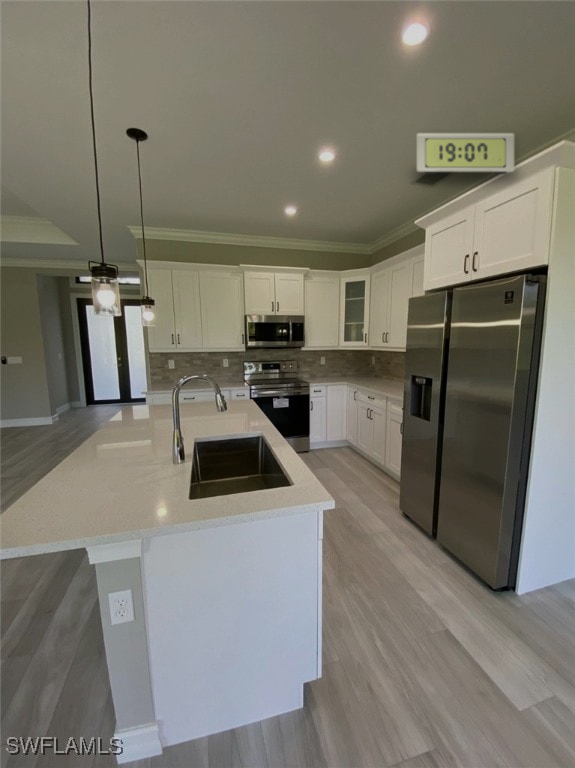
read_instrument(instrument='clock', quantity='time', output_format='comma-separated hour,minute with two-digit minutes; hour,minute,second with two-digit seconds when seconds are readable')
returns 19,07
